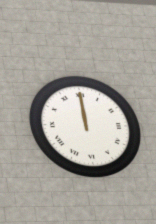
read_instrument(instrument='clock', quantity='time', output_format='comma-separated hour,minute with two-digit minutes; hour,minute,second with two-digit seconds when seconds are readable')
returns 12,00
